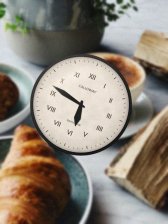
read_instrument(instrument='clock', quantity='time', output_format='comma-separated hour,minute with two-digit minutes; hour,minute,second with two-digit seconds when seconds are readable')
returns 5,47
